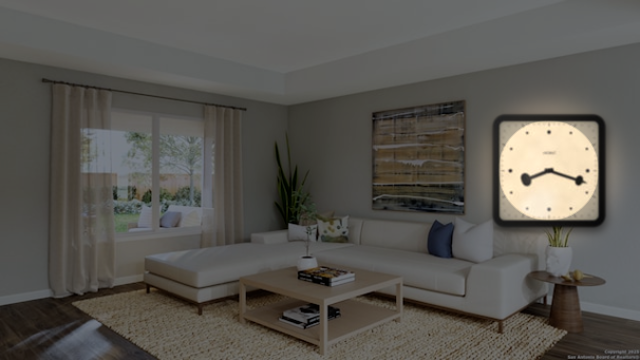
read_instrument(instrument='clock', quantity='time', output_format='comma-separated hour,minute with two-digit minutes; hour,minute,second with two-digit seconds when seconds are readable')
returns 8,18
